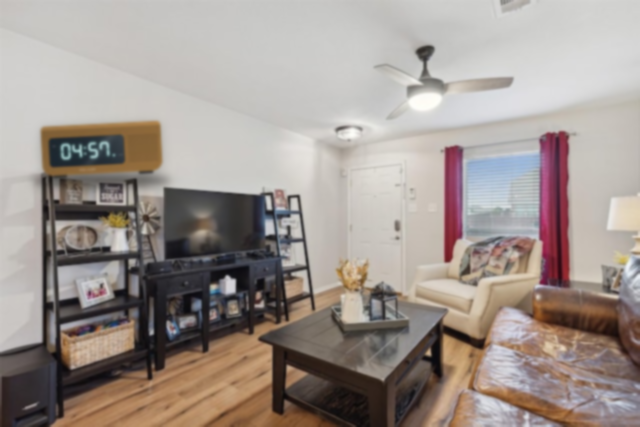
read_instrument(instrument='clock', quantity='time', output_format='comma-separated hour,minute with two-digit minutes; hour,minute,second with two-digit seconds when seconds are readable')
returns 4,57
